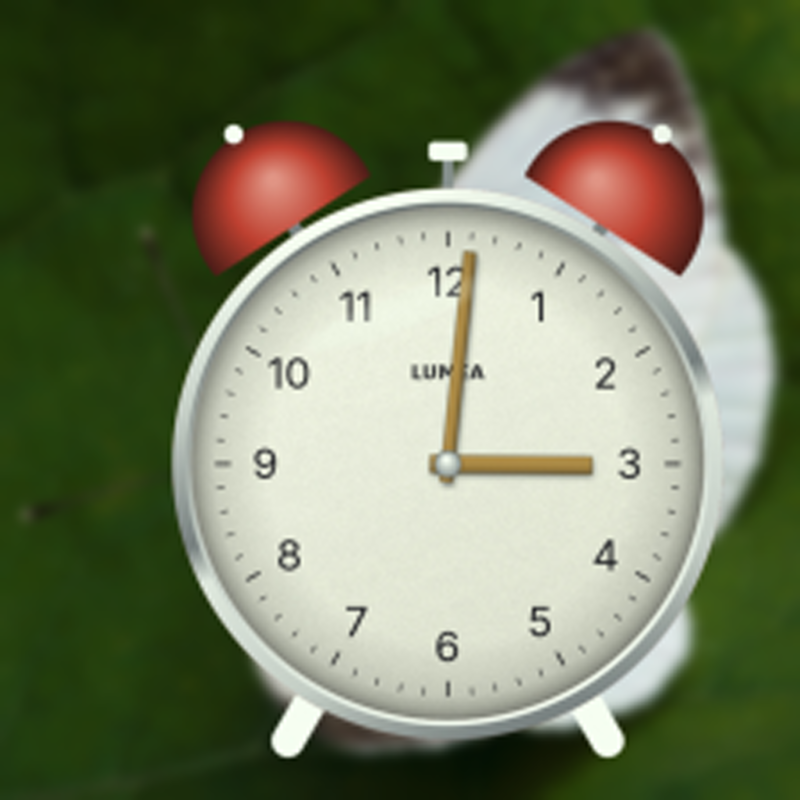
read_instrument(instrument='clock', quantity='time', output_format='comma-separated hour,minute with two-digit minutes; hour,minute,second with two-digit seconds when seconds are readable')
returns 3,01
